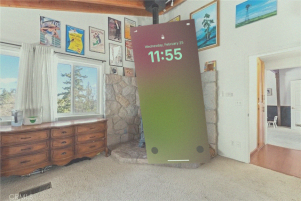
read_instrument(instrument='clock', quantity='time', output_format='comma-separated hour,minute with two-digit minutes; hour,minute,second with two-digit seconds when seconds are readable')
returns 11,55
